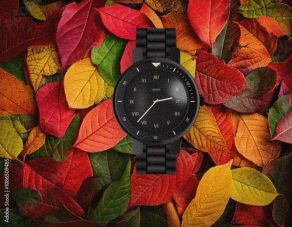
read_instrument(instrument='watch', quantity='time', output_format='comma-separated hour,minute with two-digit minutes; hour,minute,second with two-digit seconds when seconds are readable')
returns 2,37
